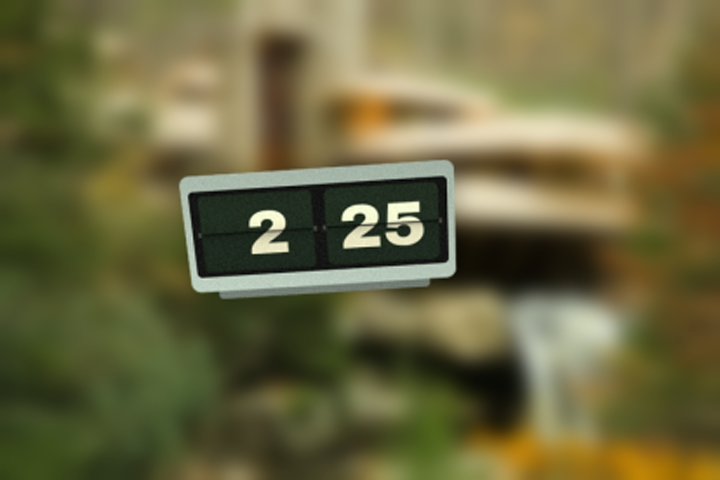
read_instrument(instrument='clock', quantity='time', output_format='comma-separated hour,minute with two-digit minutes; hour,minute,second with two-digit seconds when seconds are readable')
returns 2,25
